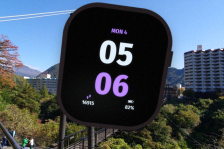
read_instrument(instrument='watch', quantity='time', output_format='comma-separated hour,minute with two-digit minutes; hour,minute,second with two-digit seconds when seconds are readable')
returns 5,06
